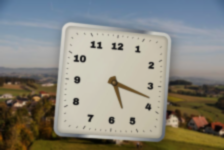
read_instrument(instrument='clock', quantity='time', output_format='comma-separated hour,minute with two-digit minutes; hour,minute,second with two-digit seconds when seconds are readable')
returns 5,18
